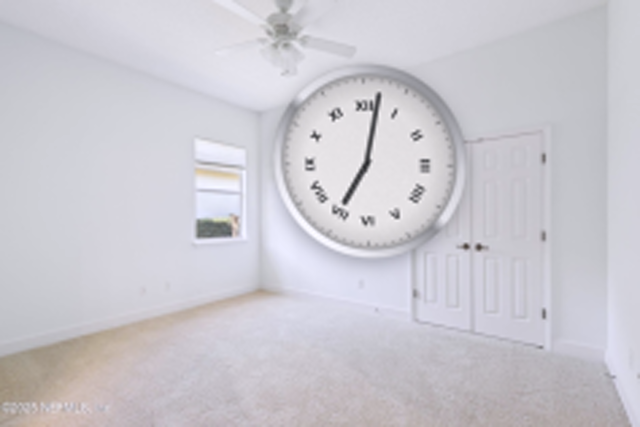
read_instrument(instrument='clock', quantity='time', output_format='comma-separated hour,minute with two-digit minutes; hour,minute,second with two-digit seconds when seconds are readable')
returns 7,02
